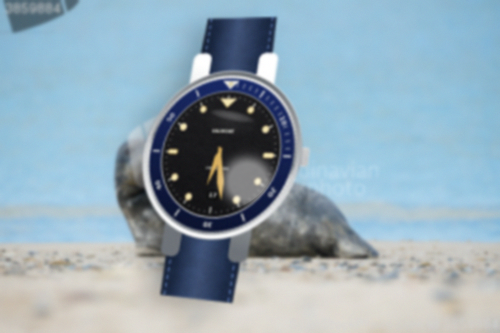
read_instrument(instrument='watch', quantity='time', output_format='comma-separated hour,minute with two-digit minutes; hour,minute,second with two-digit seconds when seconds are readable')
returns 6,28
